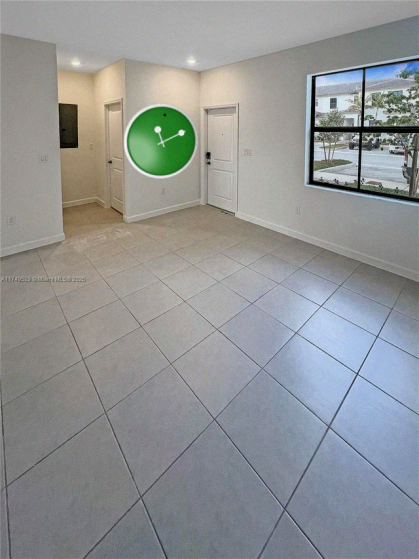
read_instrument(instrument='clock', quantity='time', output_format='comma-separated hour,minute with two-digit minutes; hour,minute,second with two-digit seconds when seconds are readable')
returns 11,10
